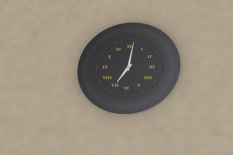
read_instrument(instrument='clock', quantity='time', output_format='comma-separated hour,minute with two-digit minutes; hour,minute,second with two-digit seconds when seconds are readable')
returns 7,01
